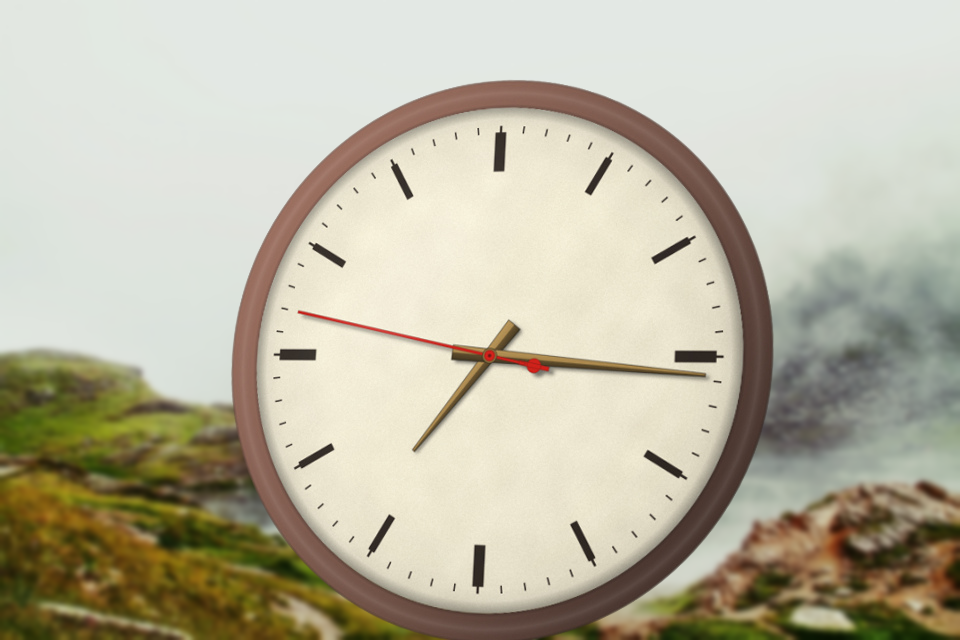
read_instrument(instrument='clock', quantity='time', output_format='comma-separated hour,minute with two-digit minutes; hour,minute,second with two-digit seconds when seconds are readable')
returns 7,15,47
